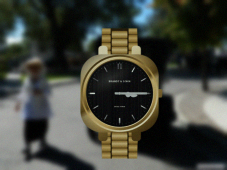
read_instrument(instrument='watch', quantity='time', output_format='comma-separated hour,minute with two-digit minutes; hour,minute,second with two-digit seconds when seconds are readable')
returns 3,15
